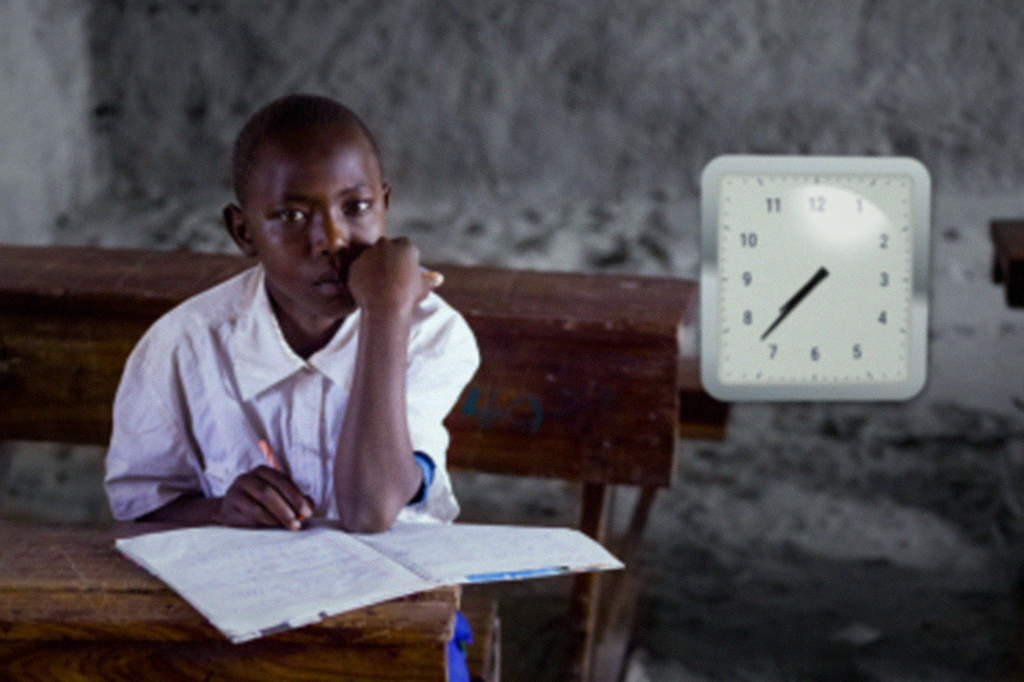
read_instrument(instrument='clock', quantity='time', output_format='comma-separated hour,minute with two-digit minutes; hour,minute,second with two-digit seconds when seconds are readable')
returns 7,37
